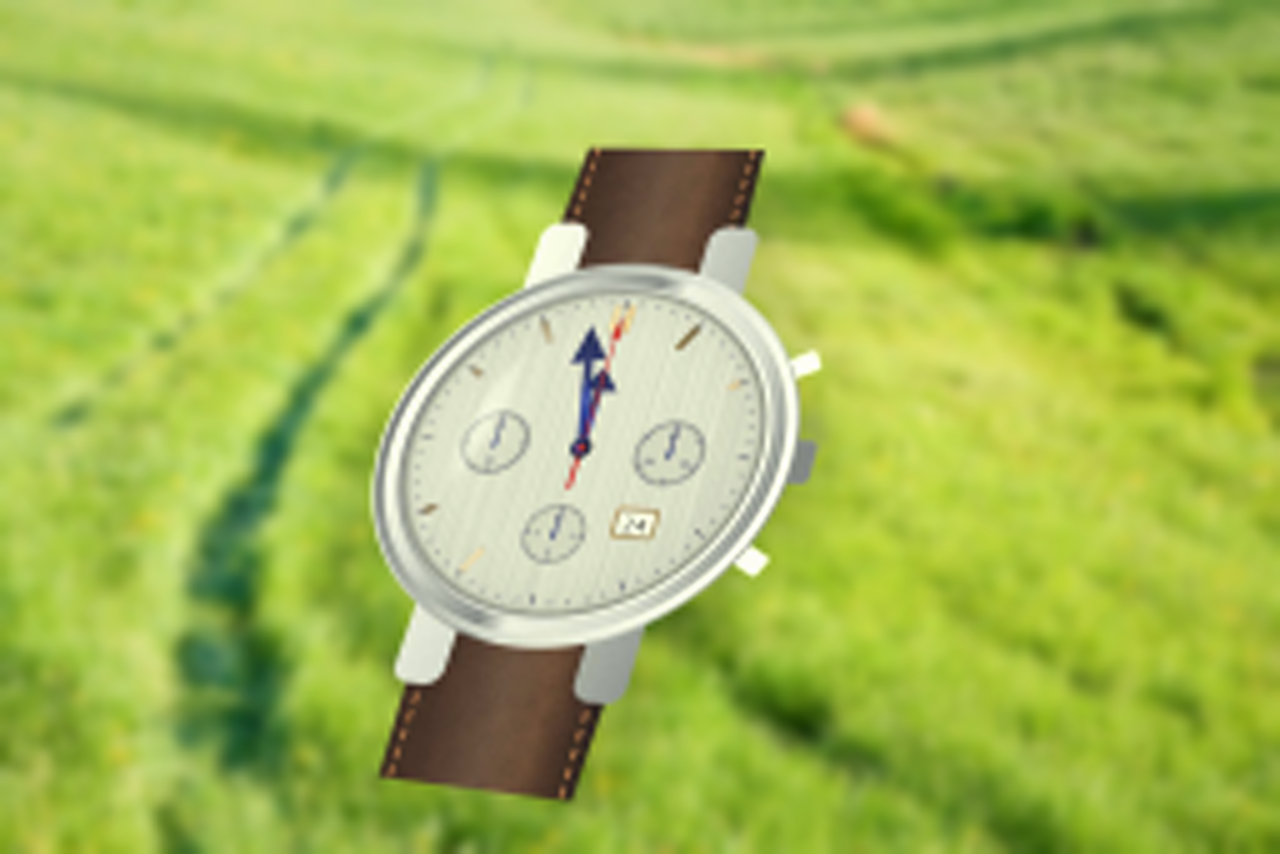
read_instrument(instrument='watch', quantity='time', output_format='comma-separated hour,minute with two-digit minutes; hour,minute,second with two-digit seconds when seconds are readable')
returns 11,58
